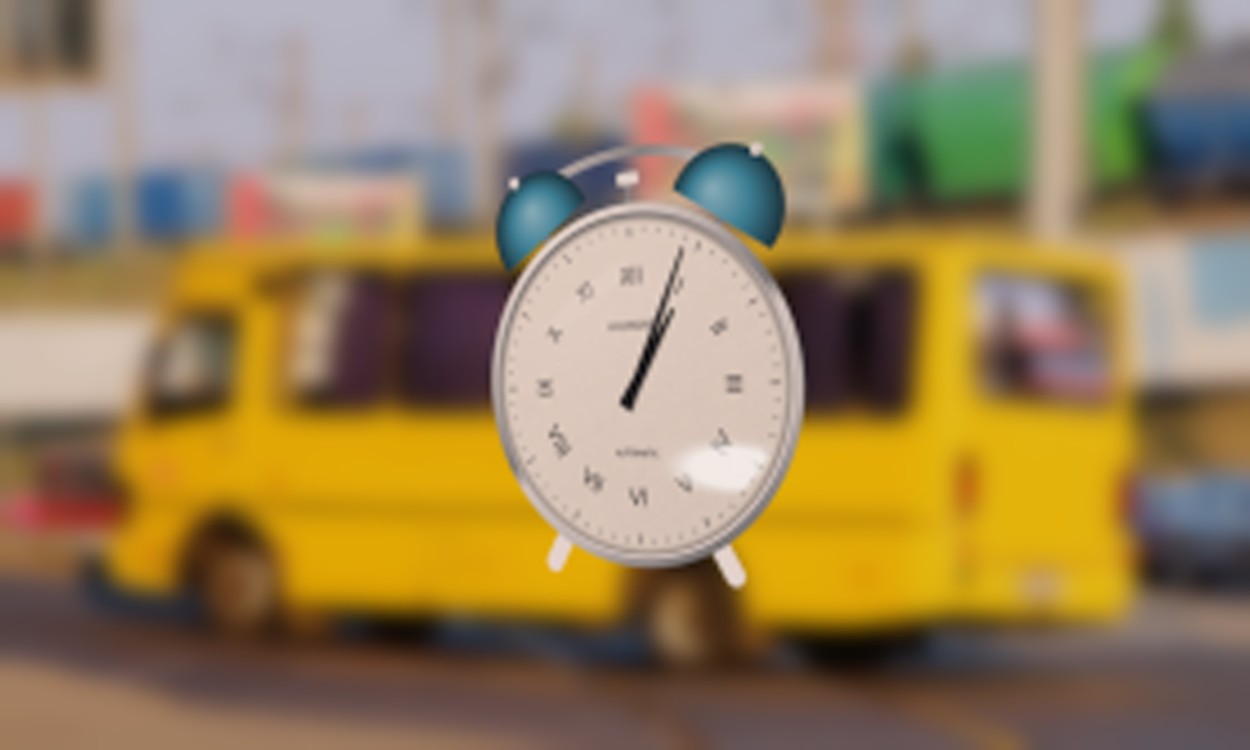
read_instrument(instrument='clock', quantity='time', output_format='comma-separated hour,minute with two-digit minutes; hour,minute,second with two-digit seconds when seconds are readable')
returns 1,04
